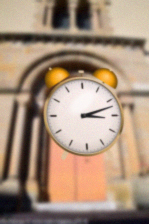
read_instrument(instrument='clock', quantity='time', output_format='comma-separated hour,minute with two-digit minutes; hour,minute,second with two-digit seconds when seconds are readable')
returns 3,12
